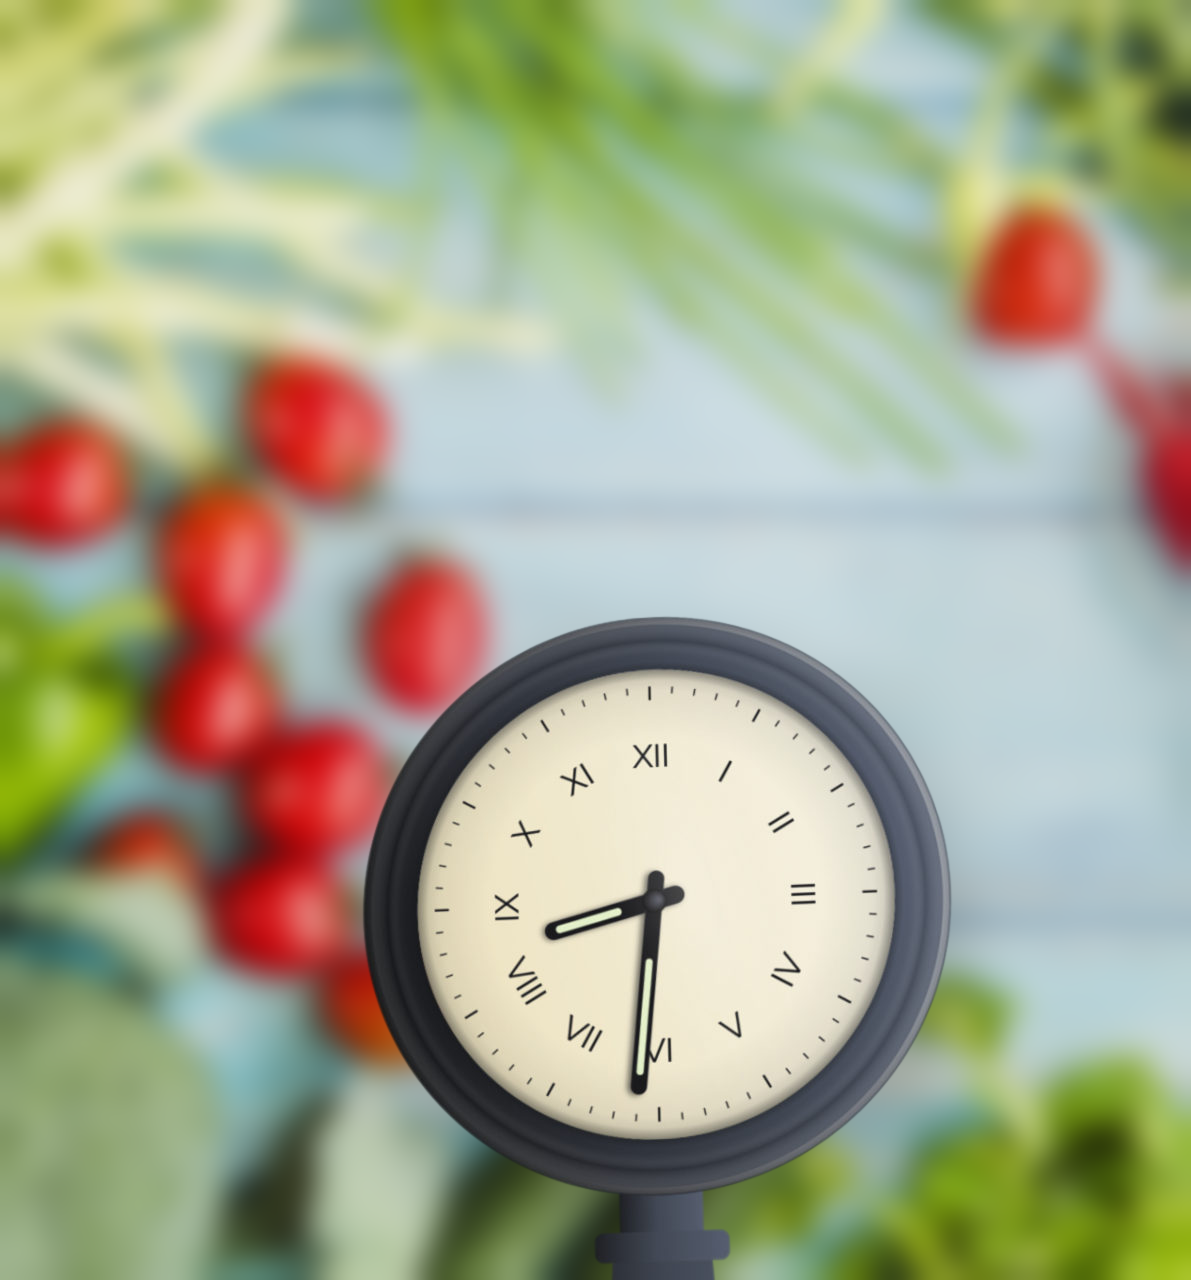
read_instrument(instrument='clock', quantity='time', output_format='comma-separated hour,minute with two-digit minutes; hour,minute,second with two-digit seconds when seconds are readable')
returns 8,31
